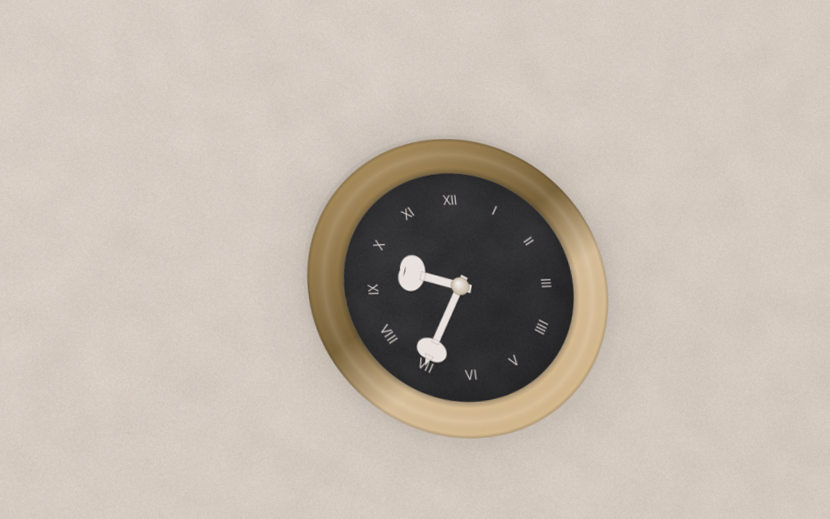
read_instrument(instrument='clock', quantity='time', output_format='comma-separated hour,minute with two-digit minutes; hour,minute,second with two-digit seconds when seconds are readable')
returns 9,35
